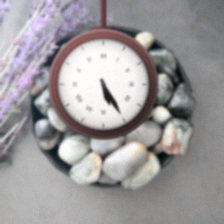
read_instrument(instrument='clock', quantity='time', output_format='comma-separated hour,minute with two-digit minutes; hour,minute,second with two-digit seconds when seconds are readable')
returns 5,25
